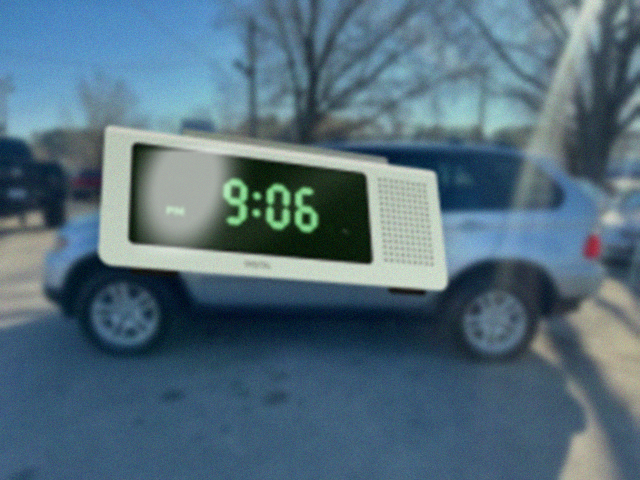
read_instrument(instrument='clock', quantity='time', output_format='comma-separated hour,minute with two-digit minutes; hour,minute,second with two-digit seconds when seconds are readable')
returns 9,06
